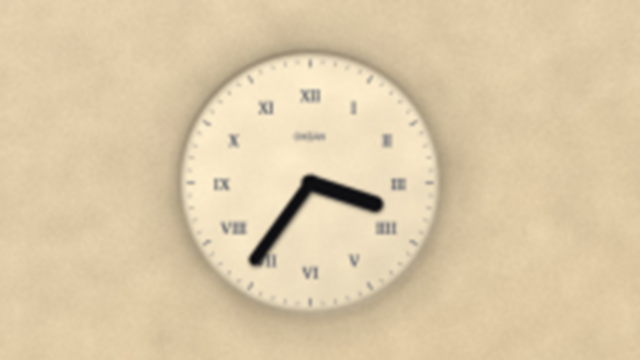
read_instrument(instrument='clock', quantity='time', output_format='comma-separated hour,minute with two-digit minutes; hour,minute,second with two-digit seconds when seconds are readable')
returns 3,36
